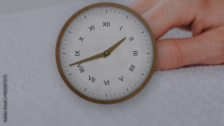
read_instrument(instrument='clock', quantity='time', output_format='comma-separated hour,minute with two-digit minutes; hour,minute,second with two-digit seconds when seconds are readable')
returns 1,42
